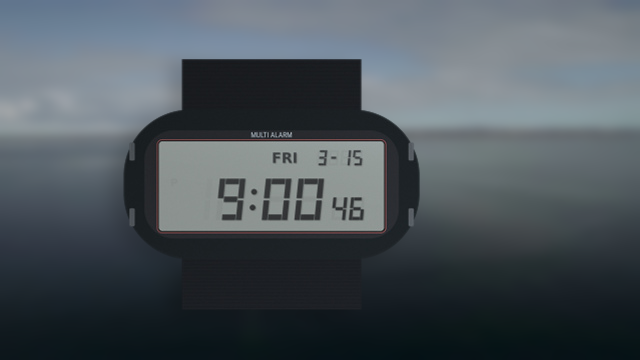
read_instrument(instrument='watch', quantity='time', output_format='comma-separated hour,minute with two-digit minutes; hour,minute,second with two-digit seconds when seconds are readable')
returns 9,00,46
